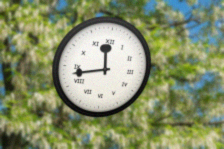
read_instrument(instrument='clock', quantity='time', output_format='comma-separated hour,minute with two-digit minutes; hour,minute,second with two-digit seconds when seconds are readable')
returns 11,43
